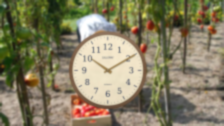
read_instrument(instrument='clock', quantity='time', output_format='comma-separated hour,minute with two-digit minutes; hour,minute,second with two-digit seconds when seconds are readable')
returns 10,10
